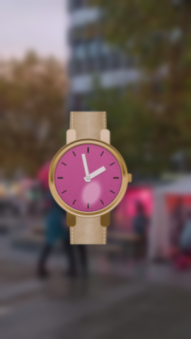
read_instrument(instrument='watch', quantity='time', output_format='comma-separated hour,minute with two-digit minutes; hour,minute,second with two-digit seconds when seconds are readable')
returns 1,58
